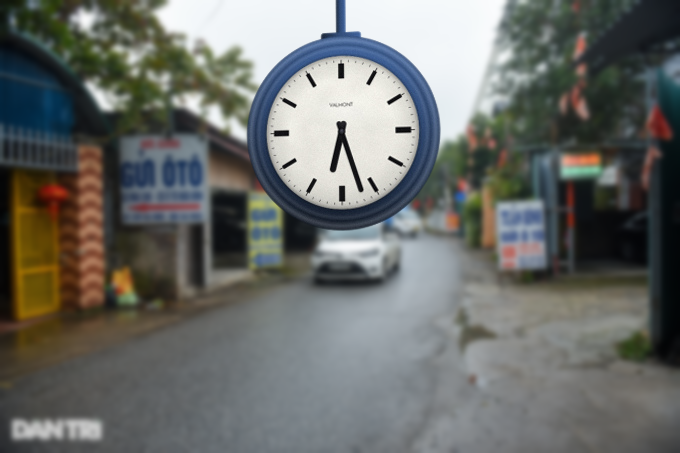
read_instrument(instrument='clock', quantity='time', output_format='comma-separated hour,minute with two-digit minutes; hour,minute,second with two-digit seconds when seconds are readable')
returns 6,27
